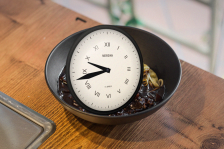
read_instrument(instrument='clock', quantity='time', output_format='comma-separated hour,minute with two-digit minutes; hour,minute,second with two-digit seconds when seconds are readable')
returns 9,43
